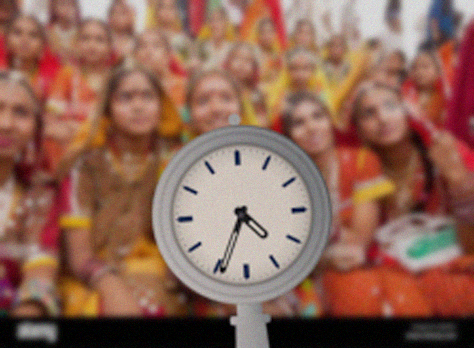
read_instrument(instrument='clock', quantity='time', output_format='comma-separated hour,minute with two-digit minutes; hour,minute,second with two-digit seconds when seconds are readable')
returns 4,34
